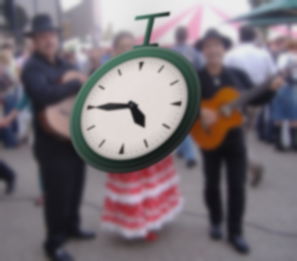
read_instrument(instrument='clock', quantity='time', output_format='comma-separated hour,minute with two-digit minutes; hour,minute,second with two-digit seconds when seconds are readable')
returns 4,45
